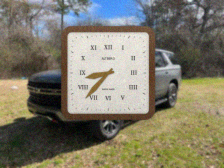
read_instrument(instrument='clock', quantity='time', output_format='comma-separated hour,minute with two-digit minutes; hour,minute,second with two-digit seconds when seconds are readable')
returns 8,37
